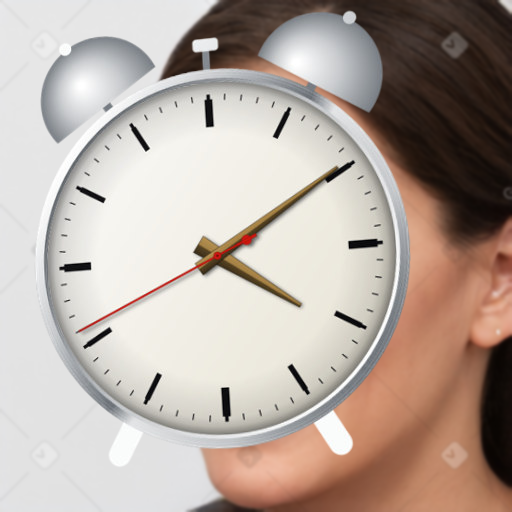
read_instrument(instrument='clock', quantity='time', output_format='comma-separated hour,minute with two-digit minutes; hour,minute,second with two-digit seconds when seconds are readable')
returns 4,09,41
